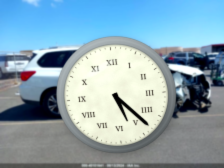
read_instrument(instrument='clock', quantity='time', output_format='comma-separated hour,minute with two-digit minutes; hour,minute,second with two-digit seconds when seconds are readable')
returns 5,23
